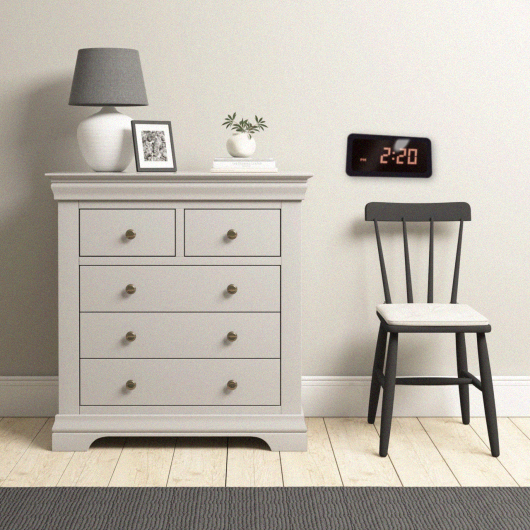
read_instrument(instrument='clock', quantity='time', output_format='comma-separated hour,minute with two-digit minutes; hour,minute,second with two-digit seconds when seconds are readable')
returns 2,20
